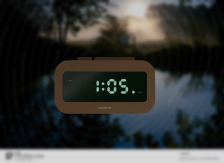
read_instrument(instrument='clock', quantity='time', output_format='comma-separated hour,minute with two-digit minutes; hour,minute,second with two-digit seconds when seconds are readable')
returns 1,05
